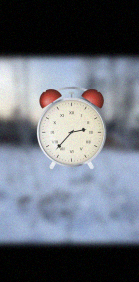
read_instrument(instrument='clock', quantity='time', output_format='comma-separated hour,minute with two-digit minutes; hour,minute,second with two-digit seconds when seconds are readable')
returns 2,37
